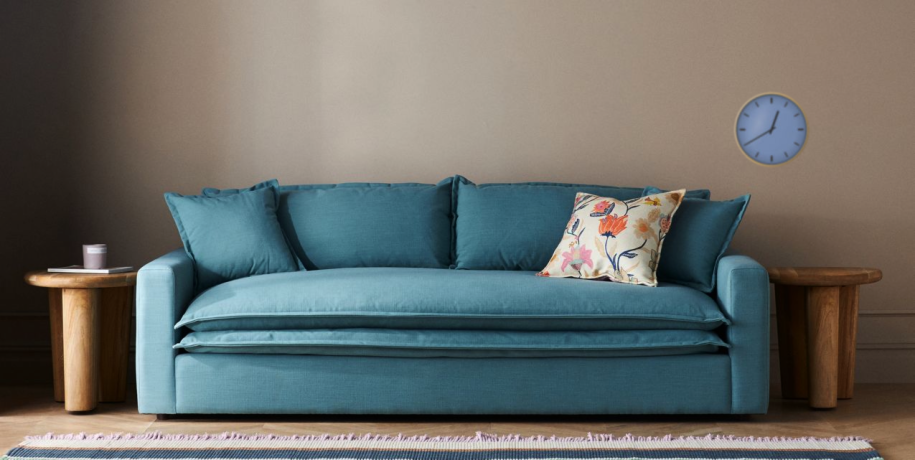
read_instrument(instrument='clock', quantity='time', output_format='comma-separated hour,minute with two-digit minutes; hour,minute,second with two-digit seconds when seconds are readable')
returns 12,40
